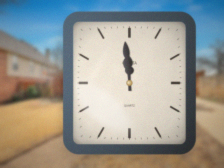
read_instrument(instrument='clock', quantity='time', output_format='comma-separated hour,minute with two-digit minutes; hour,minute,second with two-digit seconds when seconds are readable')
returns 11,59
